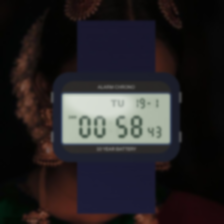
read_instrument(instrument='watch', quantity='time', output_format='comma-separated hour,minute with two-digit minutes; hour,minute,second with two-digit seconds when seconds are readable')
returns 0,58,43
